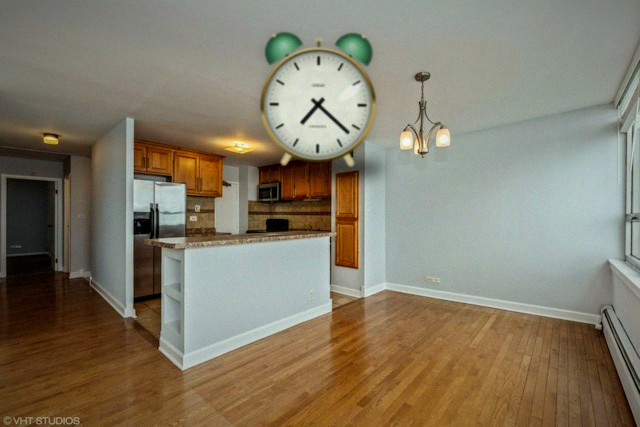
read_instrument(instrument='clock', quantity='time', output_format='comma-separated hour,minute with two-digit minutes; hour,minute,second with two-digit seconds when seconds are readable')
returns 7,22
